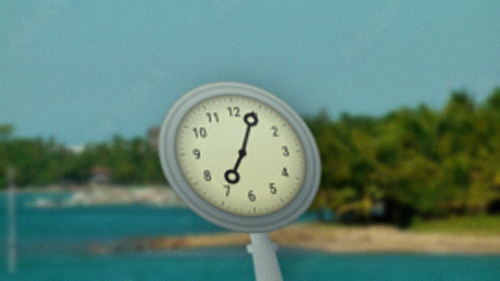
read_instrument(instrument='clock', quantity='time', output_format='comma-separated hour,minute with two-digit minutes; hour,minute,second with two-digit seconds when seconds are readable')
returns 7,04
